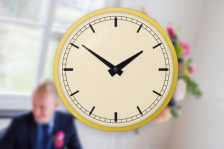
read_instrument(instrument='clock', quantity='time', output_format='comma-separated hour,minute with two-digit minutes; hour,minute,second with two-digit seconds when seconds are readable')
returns 1,51
